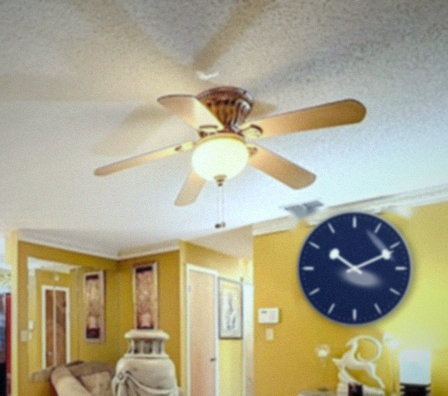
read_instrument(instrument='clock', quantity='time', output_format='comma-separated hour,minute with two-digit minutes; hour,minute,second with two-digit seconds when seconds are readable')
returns 10,11
